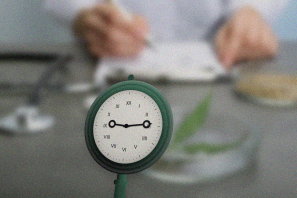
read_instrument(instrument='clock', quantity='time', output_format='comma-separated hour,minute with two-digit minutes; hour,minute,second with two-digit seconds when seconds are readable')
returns 9,14
